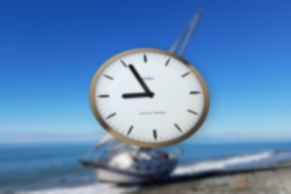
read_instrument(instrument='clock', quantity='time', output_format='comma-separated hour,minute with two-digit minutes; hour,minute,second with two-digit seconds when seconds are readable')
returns 8,56
